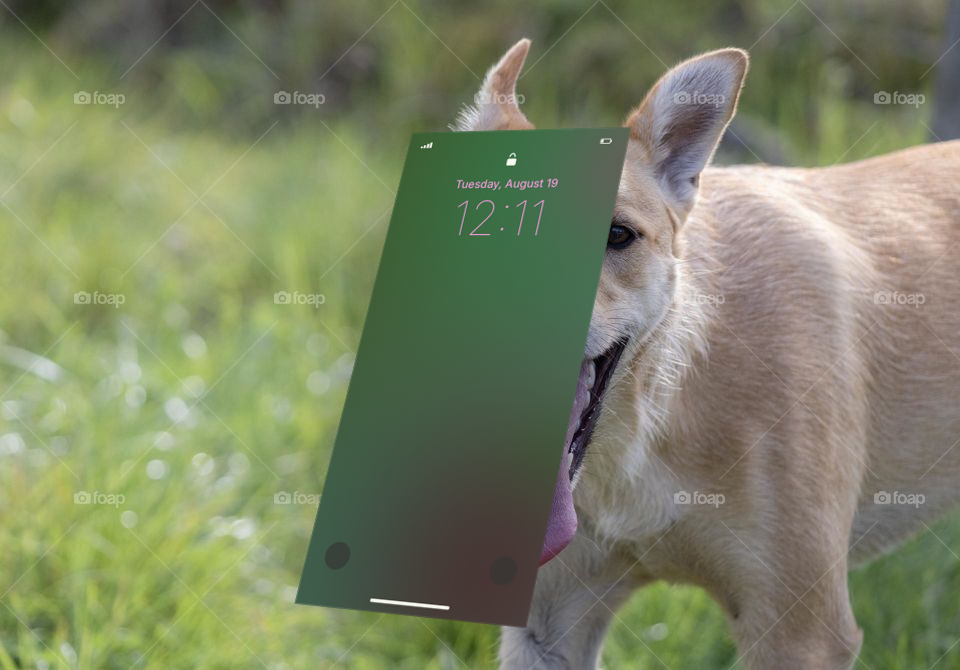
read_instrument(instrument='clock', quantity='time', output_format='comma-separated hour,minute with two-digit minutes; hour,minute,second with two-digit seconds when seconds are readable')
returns 12,11
